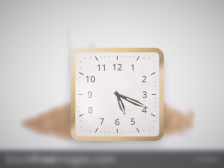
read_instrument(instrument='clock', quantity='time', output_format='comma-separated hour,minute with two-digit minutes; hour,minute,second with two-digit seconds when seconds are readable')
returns 5,19
